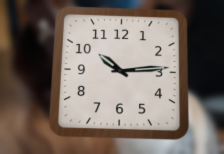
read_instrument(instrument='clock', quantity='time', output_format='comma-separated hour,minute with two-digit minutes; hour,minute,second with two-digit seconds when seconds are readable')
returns 10,14
